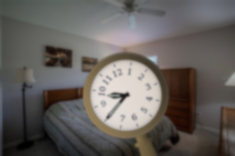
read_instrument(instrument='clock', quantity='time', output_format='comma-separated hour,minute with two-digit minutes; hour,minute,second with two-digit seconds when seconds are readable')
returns 9,40
